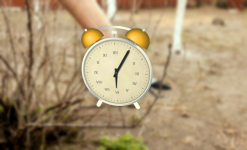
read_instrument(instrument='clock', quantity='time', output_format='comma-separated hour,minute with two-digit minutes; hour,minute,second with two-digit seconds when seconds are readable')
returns 6,05
